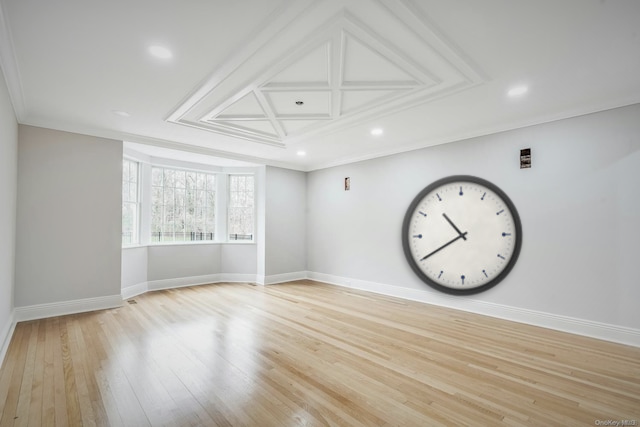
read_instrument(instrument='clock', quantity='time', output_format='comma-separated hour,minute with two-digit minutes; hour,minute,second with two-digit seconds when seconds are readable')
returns 10,40
